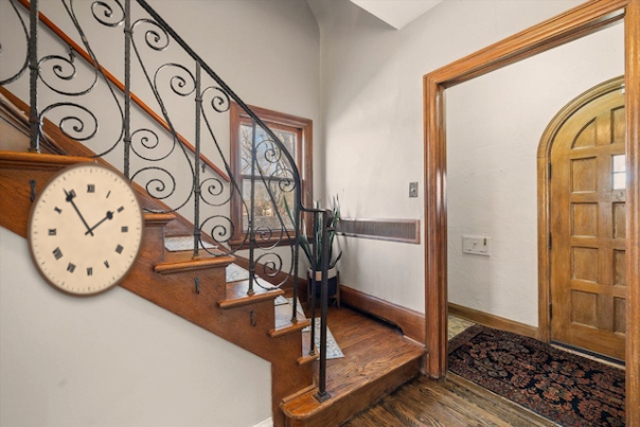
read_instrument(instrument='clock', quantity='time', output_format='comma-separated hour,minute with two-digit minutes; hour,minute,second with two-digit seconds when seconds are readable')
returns 1,54
